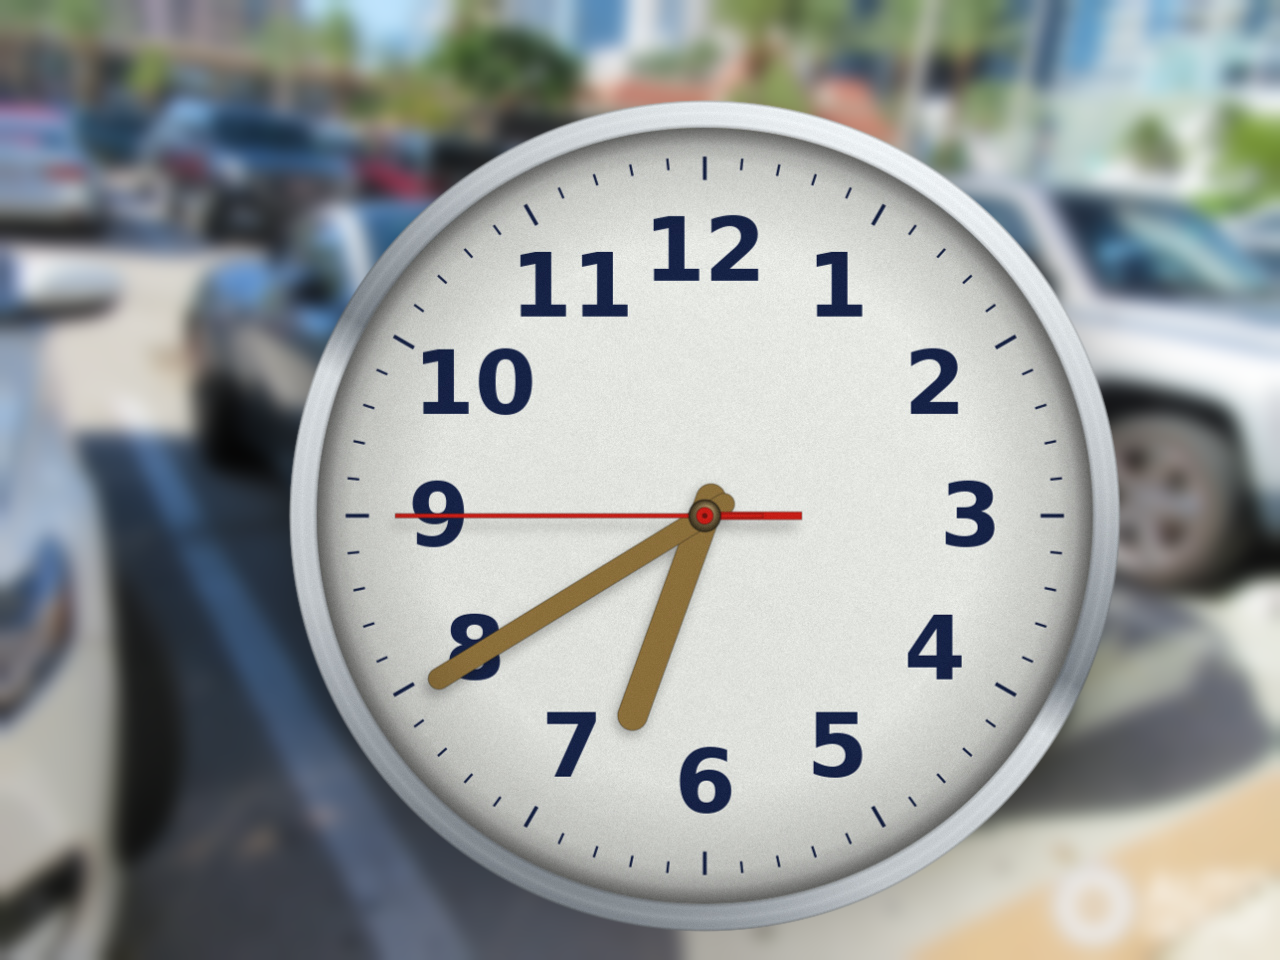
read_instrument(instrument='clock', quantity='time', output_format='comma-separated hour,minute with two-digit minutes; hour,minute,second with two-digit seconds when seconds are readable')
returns 6,39,45
